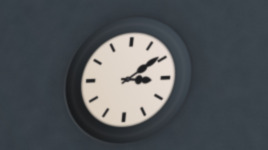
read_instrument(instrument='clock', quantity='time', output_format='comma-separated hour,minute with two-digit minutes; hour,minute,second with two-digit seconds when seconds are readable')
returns 3,09
